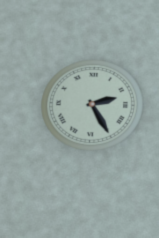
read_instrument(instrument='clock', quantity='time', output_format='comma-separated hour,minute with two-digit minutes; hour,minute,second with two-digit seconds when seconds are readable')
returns 2,25
